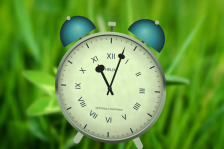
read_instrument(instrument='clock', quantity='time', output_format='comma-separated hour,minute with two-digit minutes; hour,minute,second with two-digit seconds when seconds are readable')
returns 11,03
